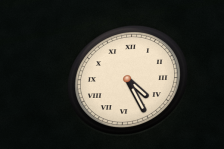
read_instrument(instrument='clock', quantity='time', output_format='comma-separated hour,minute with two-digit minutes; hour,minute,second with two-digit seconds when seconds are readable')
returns 4,25
